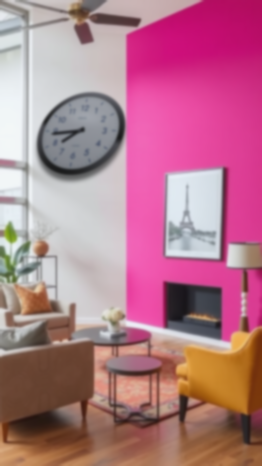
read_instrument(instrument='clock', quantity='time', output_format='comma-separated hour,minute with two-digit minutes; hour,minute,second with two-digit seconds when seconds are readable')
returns 7,44
